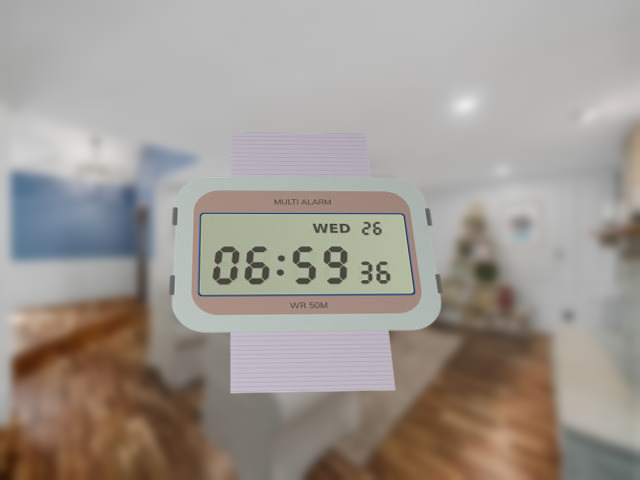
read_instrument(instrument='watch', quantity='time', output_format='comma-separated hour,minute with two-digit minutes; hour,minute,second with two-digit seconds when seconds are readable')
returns 6,59,36
